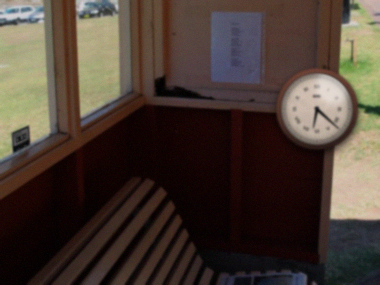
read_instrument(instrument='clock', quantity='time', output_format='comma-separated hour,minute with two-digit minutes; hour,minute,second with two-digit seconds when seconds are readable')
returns 6,22
